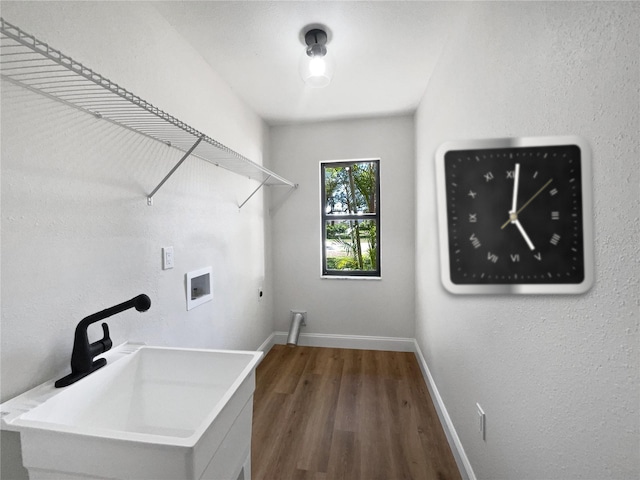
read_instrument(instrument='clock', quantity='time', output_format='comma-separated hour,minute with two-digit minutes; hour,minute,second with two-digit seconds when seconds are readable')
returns 5,01,08
